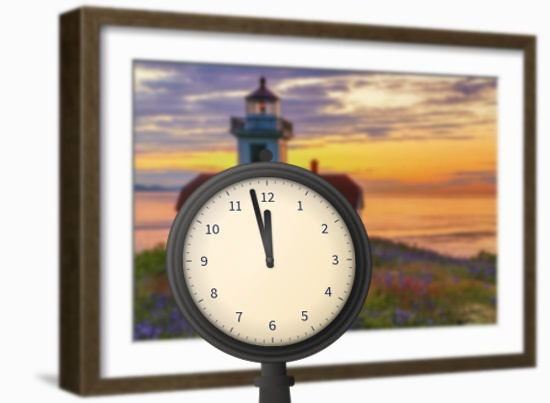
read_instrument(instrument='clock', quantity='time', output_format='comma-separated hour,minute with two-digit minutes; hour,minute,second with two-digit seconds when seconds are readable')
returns 11,58
